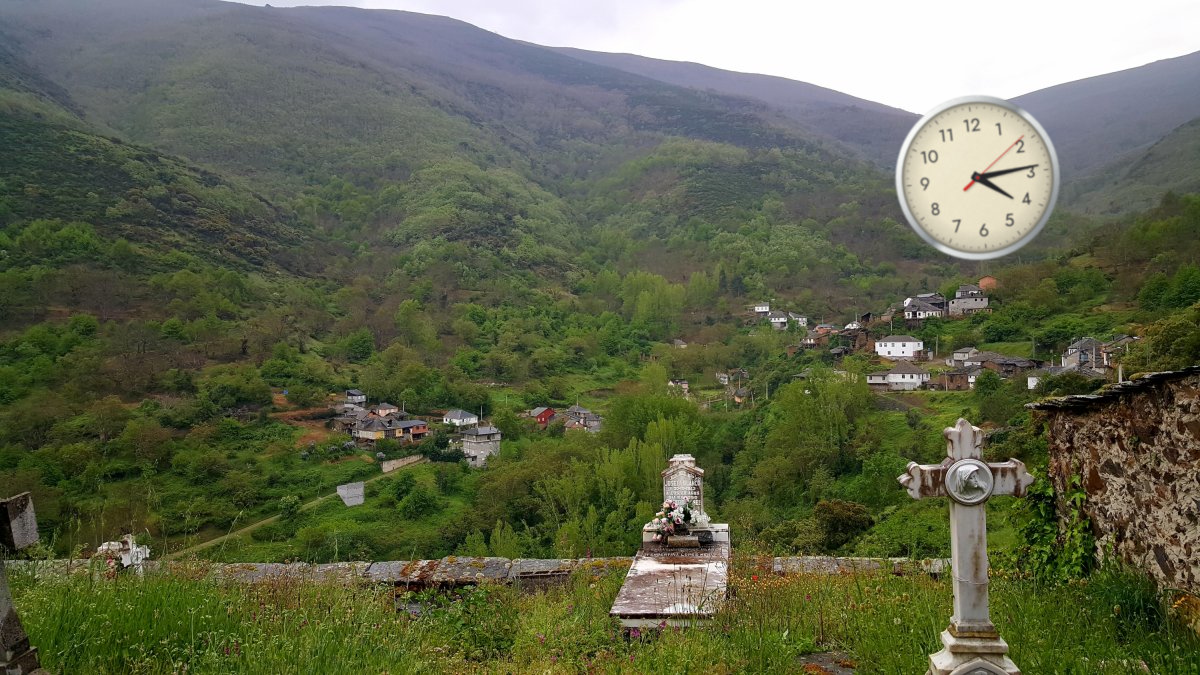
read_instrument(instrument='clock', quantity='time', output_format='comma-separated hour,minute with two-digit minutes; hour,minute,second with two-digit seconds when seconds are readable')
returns 4,14,09
